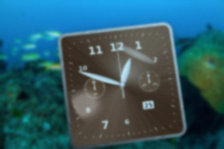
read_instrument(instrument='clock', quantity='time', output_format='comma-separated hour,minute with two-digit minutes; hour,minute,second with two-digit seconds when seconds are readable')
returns 12,49
